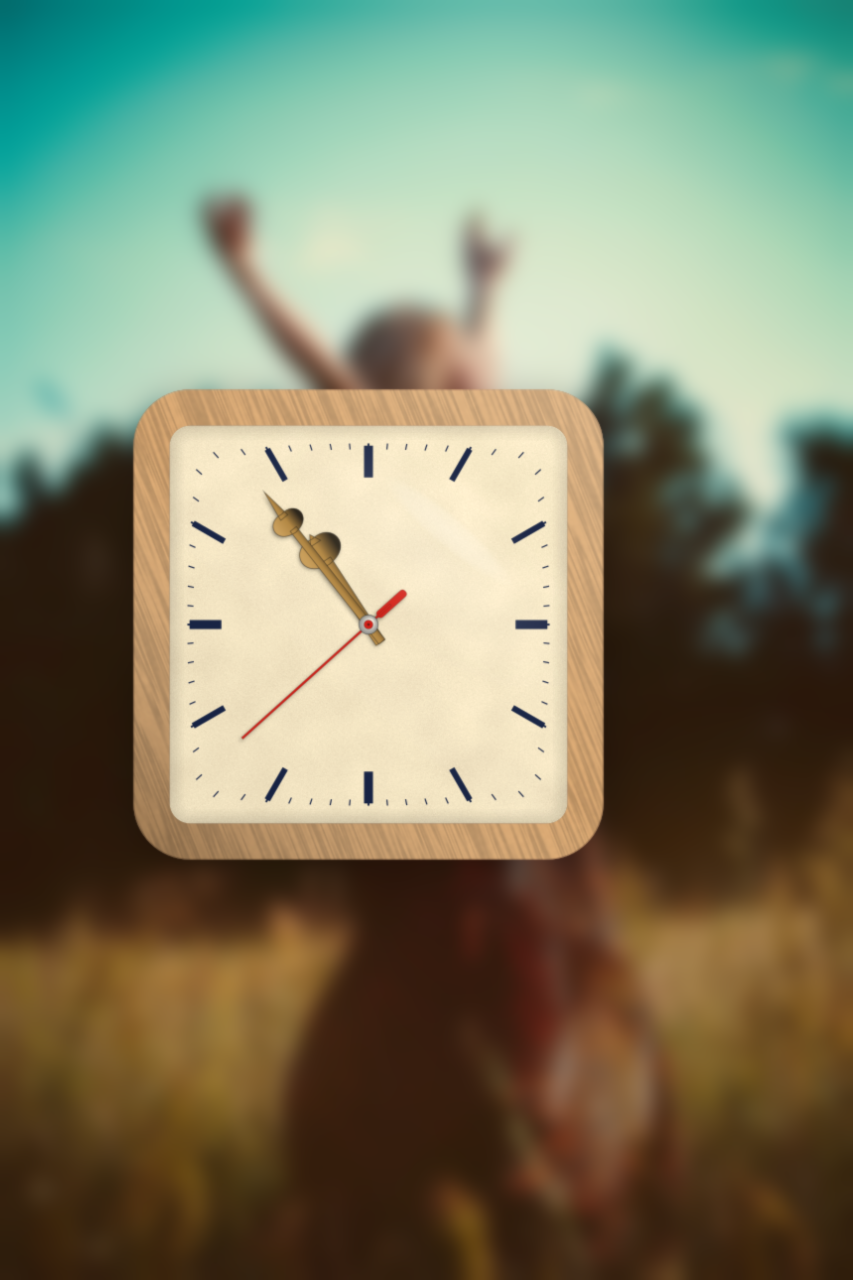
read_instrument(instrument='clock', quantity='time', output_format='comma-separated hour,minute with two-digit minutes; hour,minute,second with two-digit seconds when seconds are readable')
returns 10,53,38
